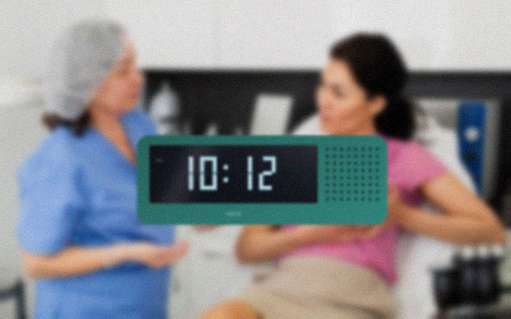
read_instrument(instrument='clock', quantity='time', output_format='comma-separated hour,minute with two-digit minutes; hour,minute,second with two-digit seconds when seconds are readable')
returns 10,12
